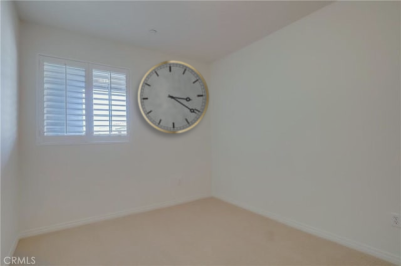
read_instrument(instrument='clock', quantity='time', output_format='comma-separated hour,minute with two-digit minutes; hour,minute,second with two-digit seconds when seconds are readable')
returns 3,21
